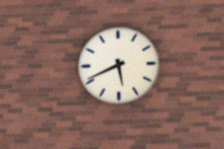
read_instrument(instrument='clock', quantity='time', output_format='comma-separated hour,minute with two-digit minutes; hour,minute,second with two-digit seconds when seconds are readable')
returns 5,41
